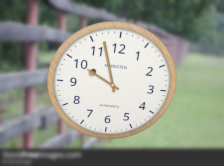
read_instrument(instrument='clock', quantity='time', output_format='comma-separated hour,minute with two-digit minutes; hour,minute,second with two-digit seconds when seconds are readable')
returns 9,57
